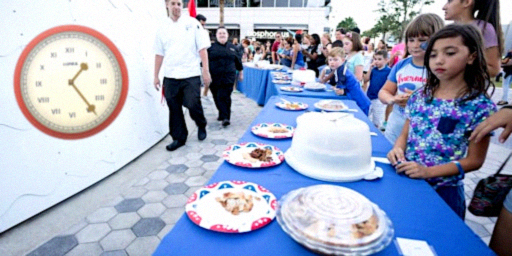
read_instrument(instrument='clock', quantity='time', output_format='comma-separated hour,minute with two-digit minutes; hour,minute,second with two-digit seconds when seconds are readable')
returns 1,24
